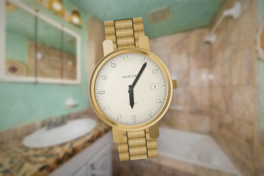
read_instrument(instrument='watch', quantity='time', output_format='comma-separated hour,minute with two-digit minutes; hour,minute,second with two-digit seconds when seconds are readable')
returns 6,06
